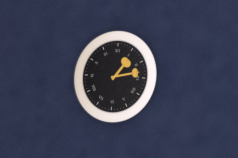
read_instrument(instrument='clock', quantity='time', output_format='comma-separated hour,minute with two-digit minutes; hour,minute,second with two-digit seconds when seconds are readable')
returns 1,13
